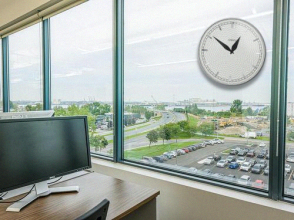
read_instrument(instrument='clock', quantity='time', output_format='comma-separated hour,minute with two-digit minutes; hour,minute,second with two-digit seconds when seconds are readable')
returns 12,51
